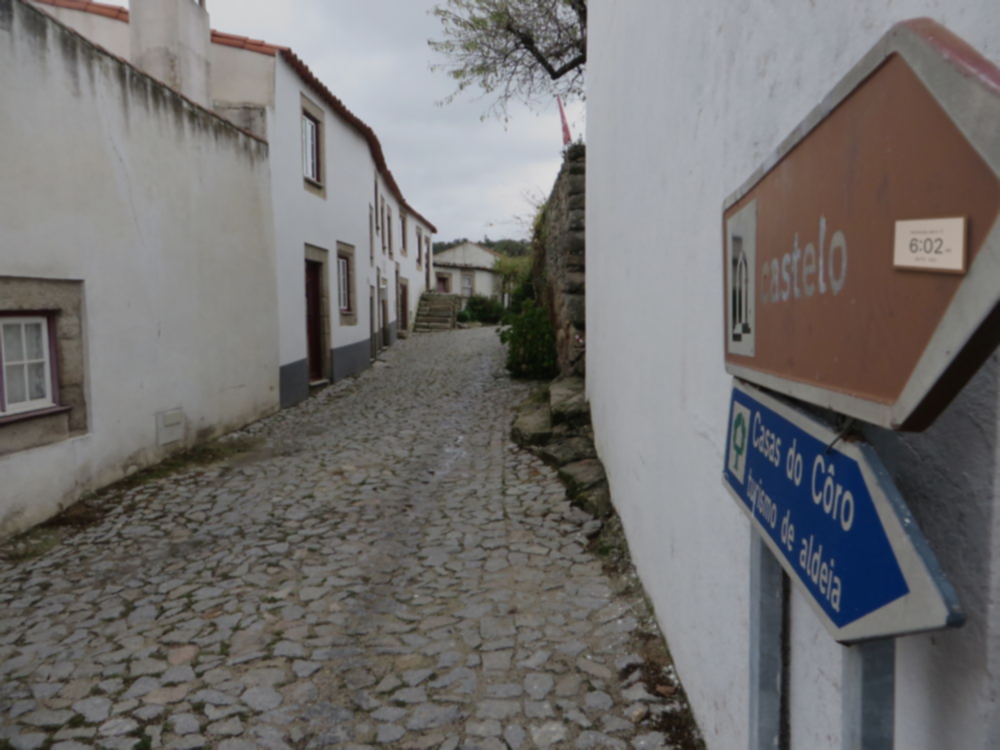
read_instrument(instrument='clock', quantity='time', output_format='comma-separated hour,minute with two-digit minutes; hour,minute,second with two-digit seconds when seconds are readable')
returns 6,02
